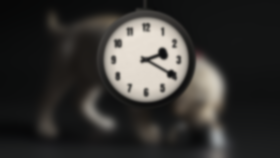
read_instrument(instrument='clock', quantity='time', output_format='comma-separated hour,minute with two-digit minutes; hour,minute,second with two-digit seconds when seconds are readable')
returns 2,20
